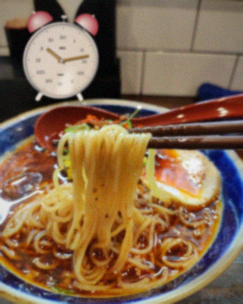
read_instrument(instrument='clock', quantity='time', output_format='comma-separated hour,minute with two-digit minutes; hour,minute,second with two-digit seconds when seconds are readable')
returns 10,13
